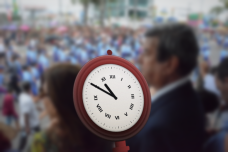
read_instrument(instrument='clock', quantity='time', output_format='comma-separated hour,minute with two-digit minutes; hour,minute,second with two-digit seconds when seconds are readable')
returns 10,50
